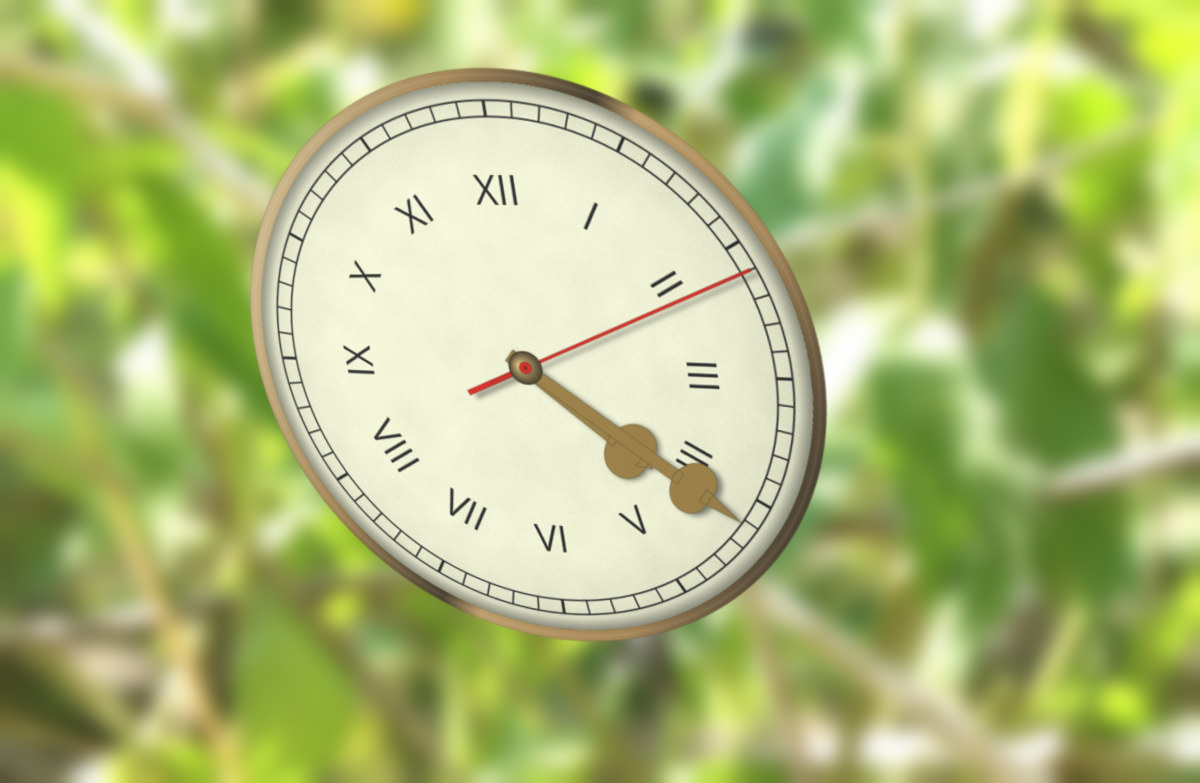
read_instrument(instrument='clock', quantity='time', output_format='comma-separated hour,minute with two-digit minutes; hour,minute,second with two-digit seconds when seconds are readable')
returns 4,21,11
